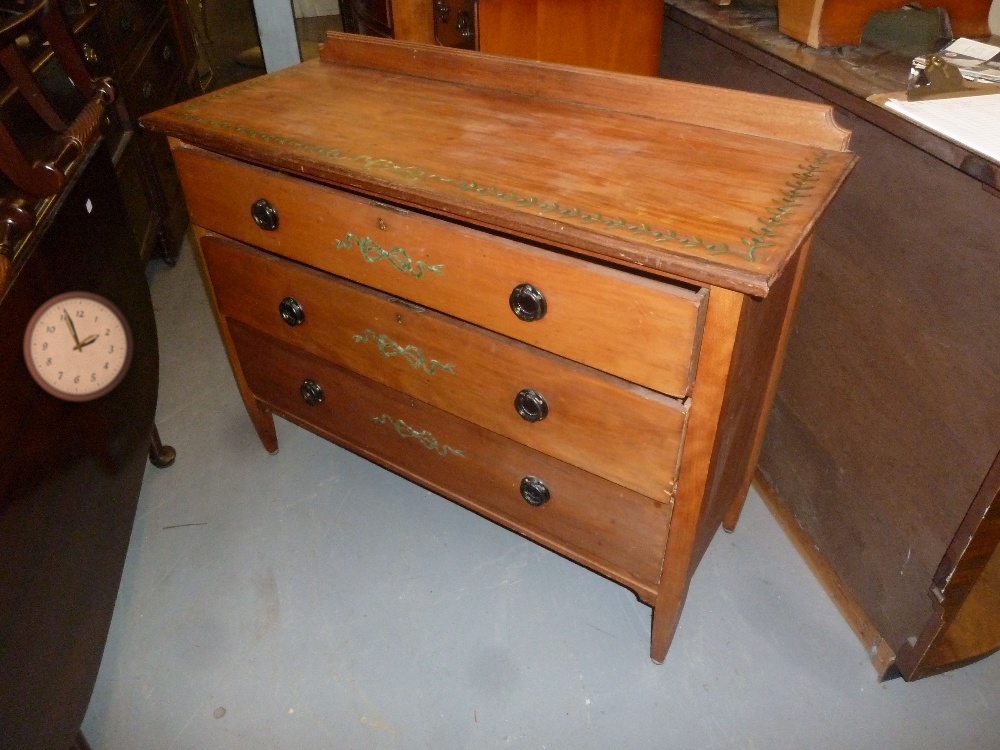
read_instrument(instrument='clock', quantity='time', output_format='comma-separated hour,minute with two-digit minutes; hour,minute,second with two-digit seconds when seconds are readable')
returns 1,56
